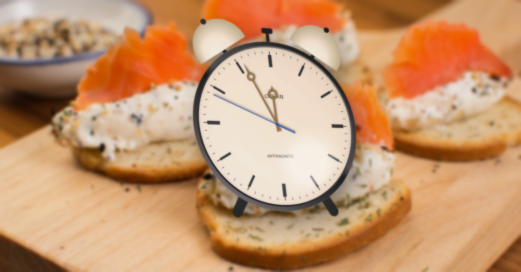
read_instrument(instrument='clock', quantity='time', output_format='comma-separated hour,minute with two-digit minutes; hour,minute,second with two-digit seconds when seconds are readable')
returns 11,55,49
